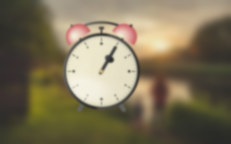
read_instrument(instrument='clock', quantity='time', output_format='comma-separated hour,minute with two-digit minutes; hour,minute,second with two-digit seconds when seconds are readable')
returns 1,05
